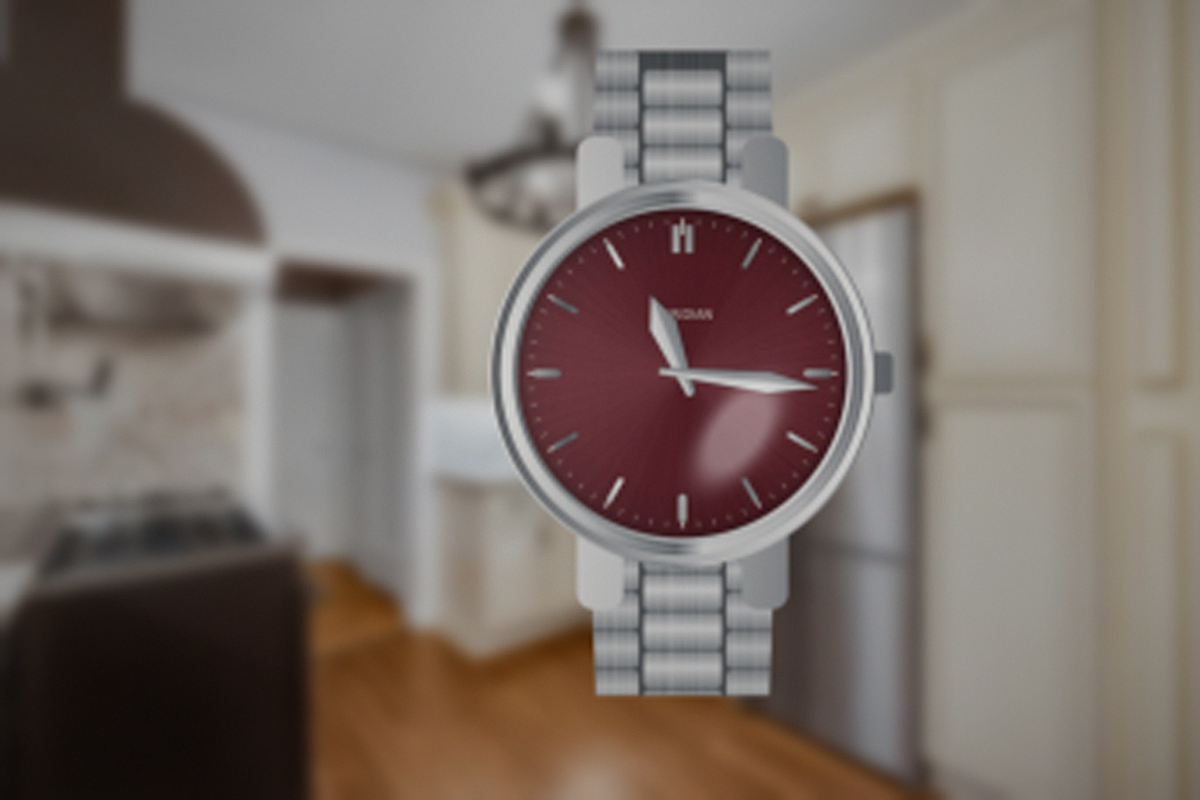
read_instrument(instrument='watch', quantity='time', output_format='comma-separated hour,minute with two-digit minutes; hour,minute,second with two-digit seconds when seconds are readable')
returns 11,16
